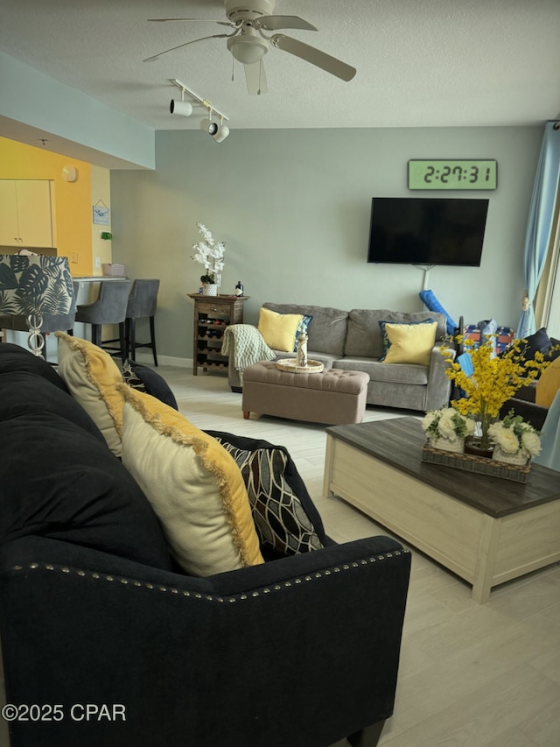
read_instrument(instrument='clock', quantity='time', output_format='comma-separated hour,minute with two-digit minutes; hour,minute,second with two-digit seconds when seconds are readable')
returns 2,27,31
